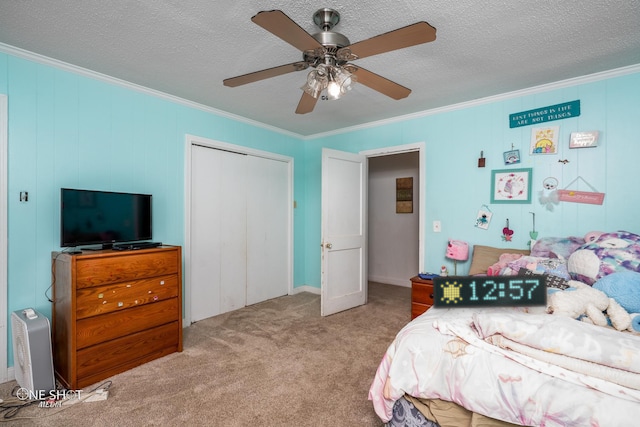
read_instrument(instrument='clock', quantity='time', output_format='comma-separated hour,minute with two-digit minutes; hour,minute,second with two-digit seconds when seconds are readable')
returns 12,57
